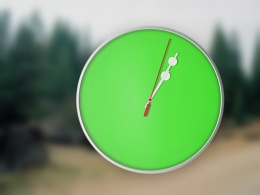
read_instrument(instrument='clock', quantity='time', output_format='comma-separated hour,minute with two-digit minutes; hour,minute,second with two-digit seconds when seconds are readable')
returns 1,05,03
